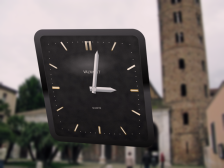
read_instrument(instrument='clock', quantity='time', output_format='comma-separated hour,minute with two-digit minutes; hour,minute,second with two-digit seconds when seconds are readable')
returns 3,02
